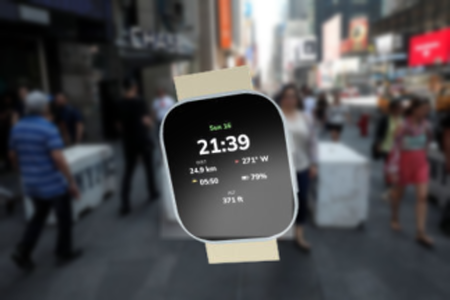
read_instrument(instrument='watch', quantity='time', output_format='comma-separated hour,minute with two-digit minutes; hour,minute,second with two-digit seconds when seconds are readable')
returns 21,39
